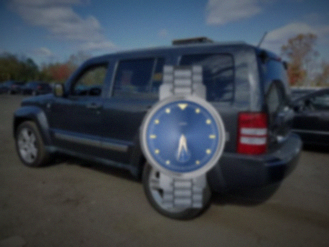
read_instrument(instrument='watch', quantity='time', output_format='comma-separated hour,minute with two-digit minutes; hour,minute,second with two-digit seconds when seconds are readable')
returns 5,32
